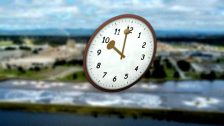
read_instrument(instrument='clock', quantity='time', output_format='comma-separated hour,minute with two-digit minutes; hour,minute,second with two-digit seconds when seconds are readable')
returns 9,59
